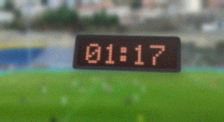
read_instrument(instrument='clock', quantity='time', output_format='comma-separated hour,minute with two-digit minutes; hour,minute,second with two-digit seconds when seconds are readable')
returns 1,17
